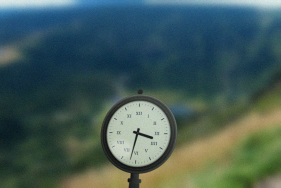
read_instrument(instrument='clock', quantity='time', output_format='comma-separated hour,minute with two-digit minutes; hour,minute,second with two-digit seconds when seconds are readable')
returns 3,32
